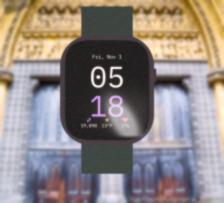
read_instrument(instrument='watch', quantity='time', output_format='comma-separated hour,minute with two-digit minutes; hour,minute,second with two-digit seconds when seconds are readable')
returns 5,18
